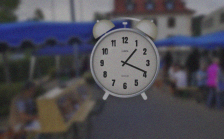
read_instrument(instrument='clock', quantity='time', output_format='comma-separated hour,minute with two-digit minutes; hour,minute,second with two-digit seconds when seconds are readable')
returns 1,19
